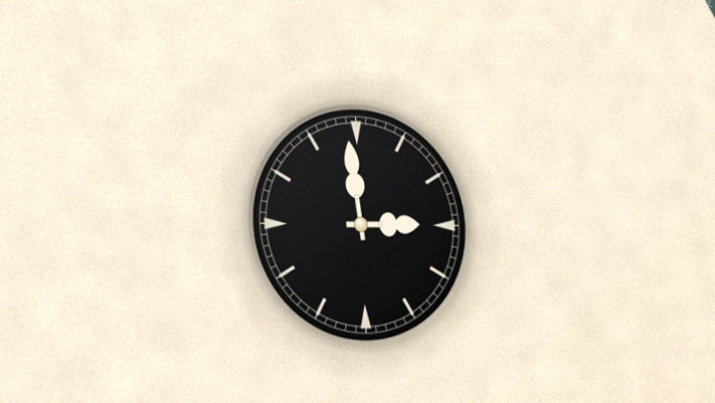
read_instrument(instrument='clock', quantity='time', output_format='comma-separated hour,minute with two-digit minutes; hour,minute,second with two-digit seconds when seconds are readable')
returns 2,59
